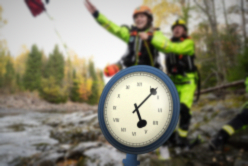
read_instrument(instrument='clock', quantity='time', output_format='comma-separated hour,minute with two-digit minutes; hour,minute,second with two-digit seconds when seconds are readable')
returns 5,07
